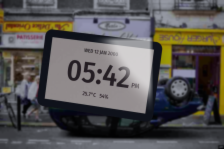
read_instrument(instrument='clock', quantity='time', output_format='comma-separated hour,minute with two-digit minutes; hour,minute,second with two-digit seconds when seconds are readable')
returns 5,42
